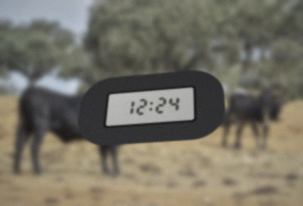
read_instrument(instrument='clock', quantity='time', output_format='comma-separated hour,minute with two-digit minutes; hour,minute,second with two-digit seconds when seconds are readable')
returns 12,24
